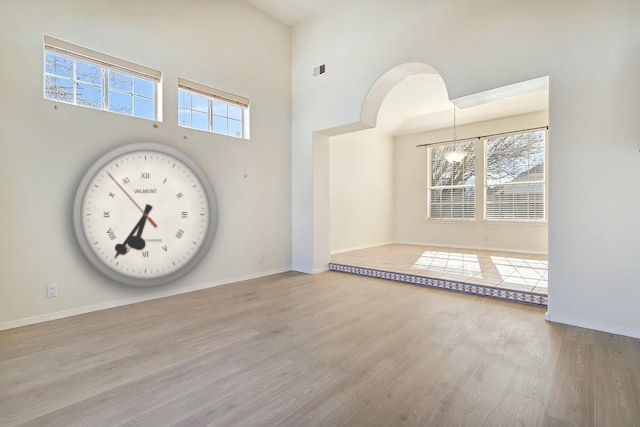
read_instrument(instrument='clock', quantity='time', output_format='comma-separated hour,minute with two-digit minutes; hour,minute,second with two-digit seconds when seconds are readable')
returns 6,35,53
